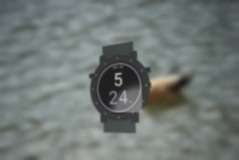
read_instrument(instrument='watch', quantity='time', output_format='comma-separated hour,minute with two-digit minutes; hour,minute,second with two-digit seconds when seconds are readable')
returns 5,24
